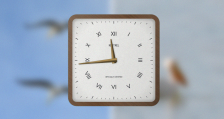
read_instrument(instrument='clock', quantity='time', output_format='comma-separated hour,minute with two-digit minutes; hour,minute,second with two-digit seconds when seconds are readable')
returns 11,44
